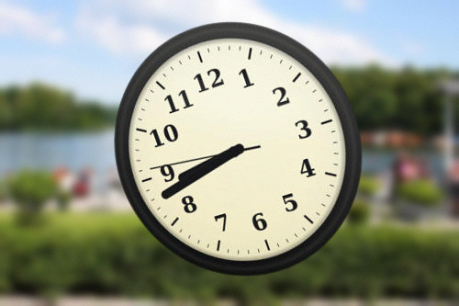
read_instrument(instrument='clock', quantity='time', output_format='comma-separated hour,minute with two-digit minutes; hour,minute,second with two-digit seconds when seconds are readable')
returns 8,42,46
